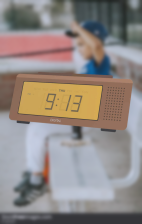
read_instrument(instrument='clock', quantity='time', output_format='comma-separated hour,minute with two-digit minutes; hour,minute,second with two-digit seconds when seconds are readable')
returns 9,13
